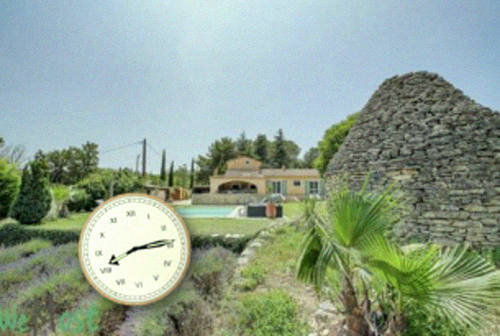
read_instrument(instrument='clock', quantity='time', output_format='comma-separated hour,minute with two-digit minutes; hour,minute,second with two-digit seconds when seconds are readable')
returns 8,14
